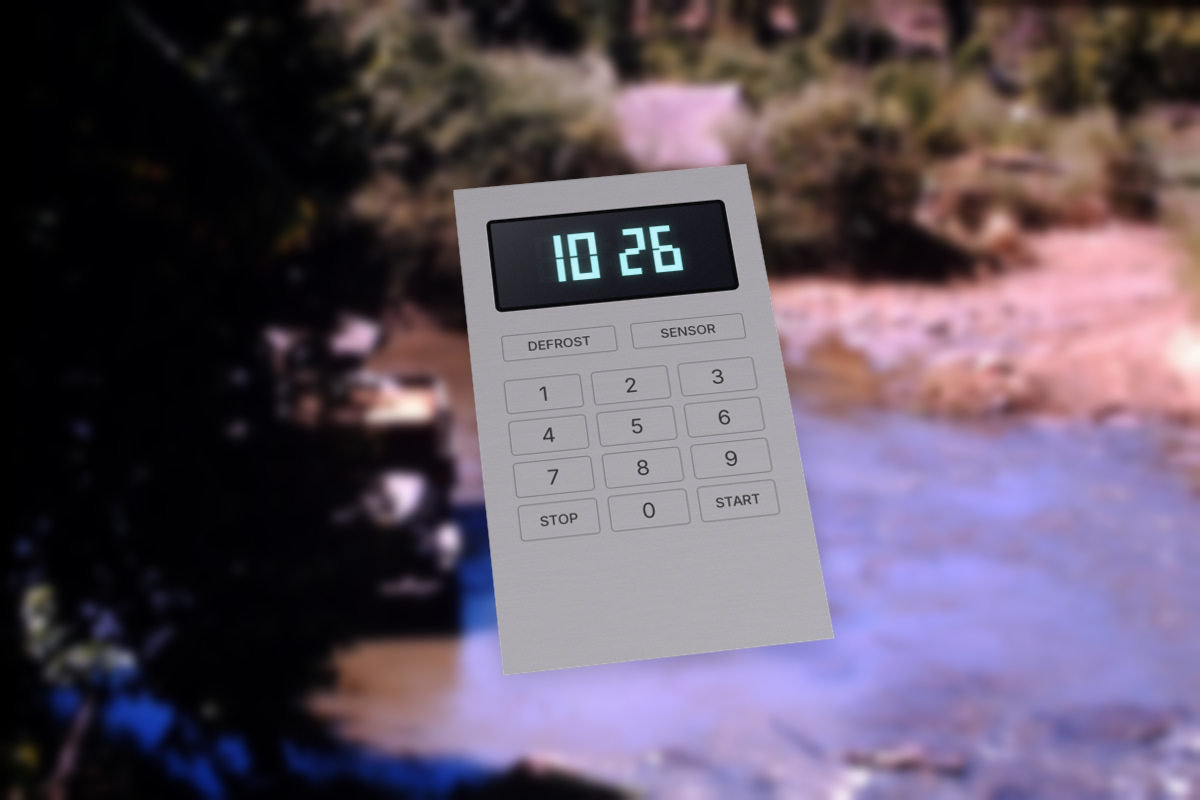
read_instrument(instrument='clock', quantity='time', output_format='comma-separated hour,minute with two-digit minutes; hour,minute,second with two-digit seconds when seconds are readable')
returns 10,26
